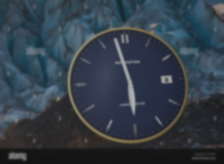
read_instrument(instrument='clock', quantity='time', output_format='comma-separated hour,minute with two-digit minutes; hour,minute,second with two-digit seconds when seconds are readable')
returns 5,58
